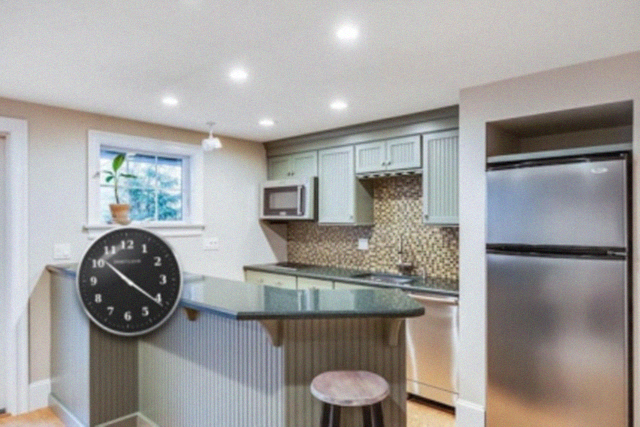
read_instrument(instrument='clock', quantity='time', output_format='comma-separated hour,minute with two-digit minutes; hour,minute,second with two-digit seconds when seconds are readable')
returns 10,21
